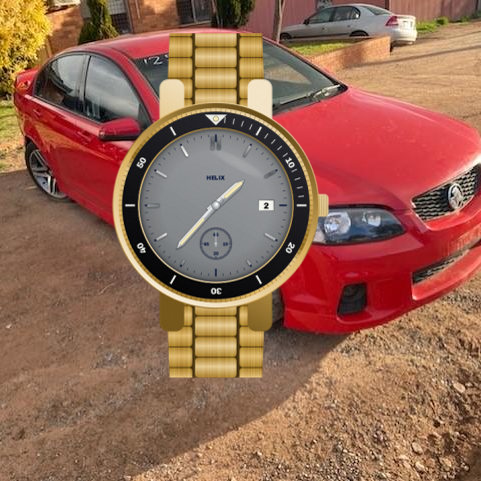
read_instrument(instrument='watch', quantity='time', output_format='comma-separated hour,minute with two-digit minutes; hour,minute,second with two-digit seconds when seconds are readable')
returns 1,37
